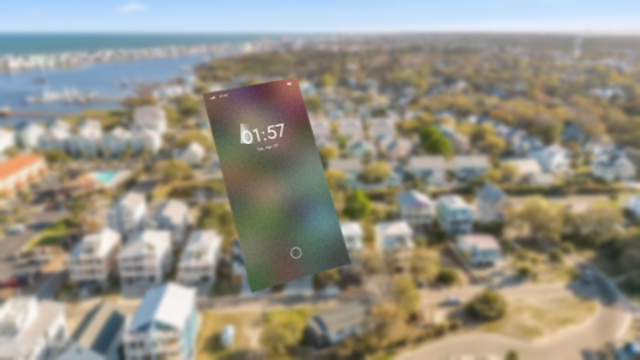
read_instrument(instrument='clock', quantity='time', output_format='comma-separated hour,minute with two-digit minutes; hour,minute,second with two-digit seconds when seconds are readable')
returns 1,57
